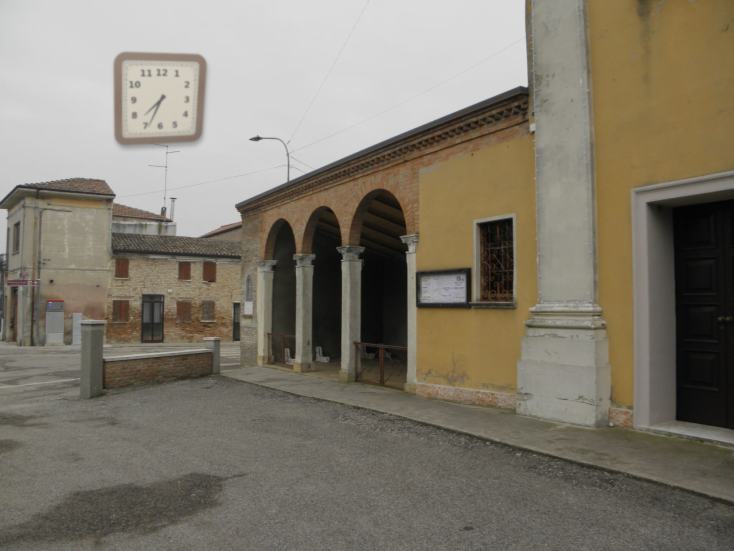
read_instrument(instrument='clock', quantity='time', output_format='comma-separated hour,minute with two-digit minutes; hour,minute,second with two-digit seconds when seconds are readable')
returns 7,34
